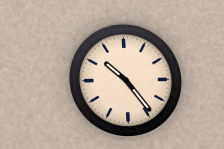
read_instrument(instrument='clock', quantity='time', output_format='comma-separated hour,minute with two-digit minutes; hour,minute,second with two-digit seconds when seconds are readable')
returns 10,24
